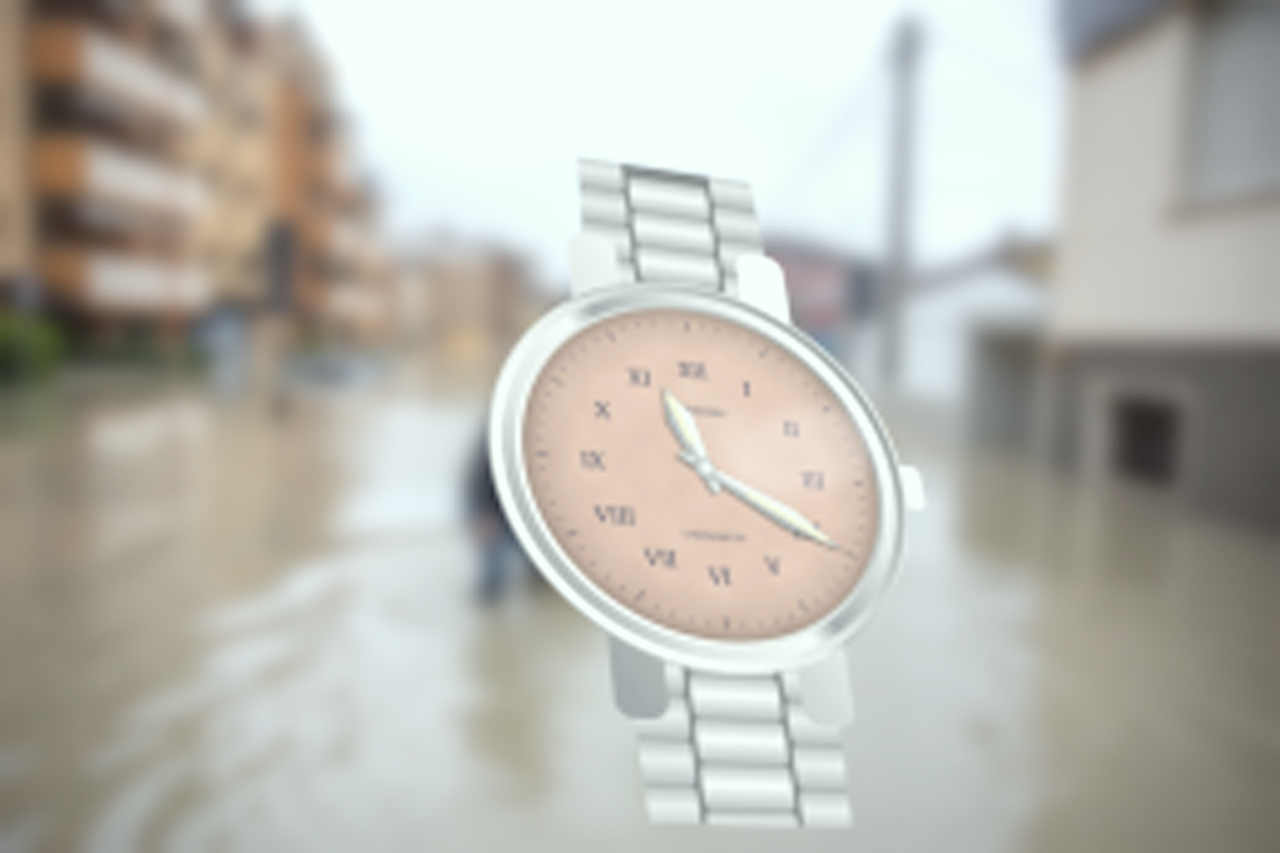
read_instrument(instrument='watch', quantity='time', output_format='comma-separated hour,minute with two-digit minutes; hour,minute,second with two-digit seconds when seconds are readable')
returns 11,20
